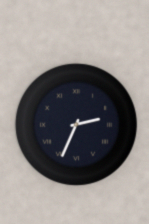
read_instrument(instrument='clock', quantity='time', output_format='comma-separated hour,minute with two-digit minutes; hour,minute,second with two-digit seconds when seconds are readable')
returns 2,34
